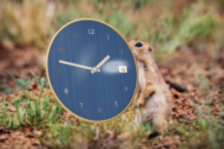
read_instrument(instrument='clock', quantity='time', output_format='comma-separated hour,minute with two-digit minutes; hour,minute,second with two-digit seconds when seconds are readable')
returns 1,47
